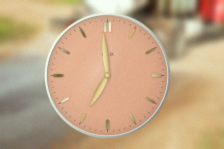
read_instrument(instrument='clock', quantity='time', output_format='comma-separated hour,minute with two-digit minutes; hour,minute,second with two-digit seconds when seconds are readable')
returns 6,59
